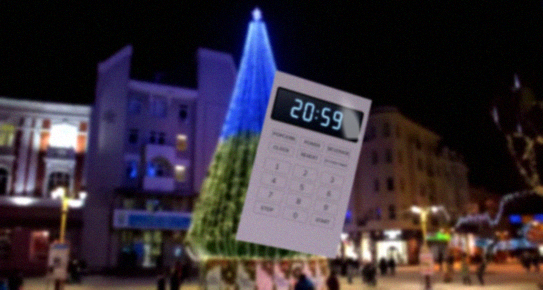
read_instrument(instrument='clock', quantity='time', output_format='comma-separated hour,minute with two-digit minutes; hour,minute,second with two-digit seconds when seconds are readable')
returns 20,59
